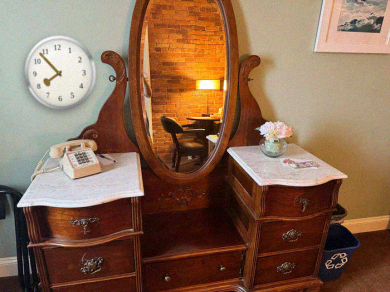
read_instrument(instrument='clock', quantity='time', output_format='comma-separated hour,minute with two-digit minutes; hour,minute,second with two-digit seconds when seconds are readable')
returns 7,53
